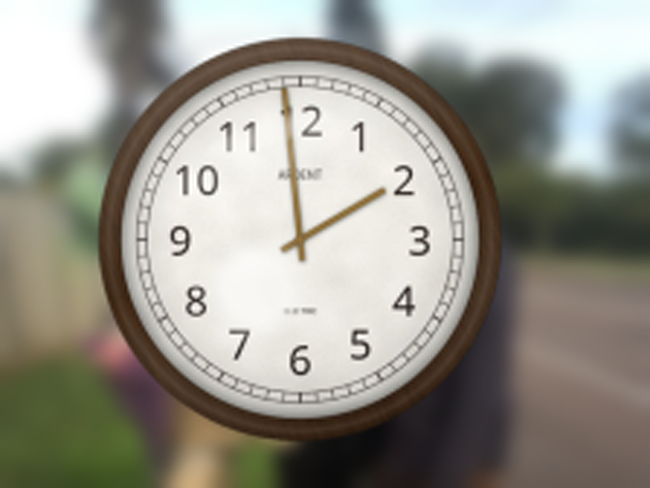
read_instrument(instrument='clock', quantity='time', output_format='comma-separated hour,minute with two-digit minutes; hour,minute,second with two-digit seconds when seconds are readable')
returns 1,59
